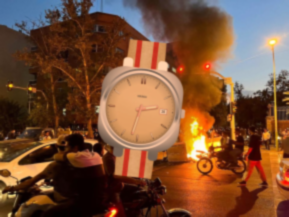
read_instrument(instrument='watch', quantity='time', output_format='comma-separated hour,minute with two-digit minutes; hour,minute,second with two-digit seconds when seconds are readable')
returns 2,32
